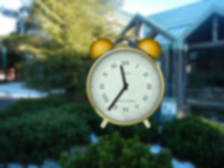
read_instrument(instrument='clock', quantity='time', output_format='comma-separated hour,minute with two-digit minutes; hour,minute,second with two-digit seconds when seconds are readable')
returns 11,36
